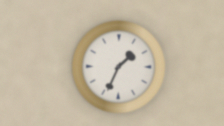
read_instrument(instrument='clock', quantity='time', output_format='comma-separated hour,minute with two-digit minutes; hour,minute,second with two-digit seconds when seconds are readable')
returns 1,34
